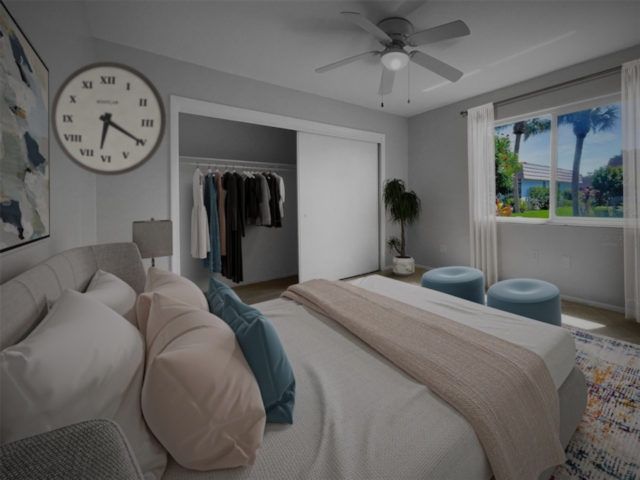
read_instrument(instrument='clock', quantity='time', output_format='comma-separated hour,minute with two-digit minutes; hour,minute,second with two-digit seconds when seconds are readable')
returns 6,20
